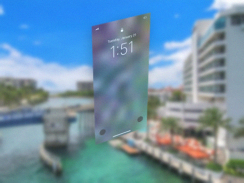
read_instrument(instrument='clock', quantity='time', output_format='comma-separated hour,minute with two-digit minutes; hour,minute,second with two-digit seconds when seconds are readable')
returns 1,51
